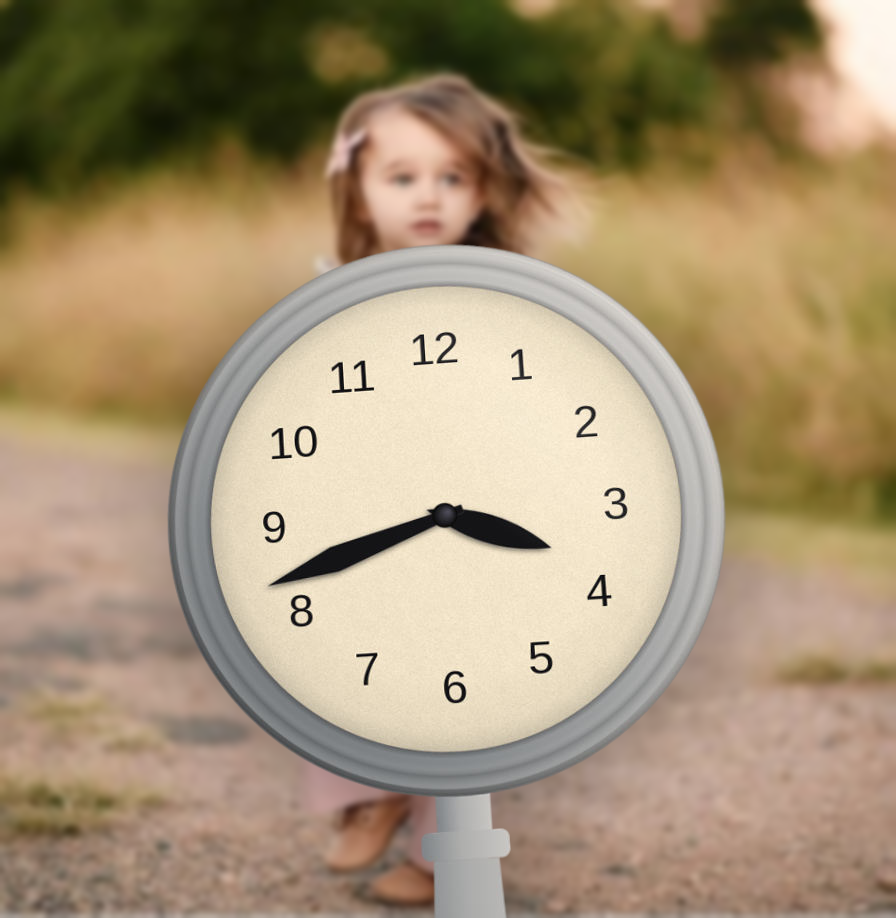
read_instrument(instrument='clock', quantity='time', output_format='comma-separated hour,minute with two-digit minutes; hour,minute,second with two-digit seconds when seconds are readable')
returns 3,42
